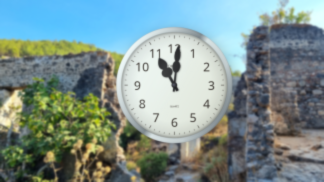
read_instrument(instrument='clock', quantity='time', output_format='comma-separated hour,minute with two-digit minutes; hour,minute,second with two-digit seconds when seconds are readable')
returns 11,01
